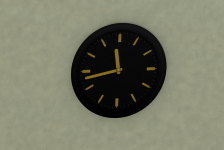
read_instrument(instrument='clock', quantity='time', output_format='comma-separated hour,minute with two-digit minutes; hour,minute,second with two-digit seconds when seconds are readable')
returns 11,43
